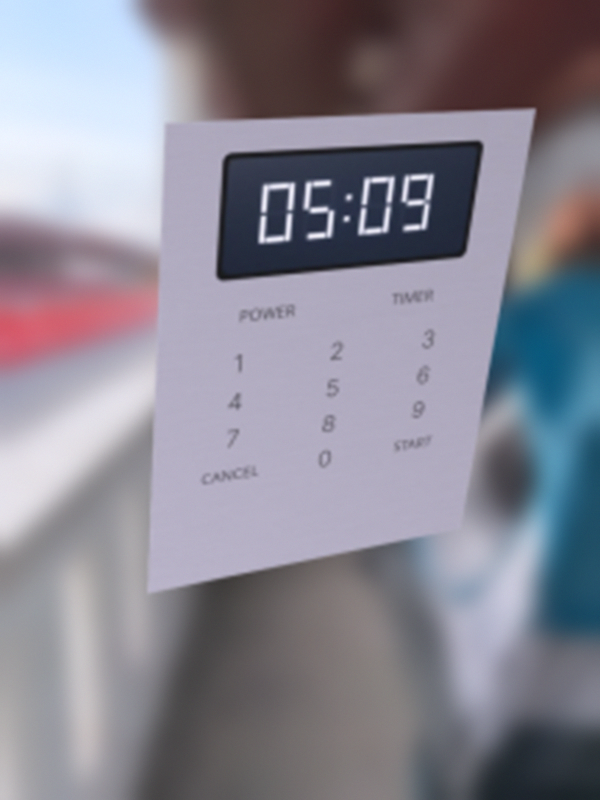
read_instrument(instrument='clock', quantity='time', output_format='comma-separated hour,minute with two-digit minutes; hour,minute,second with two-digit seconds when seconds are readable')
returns 5,09
